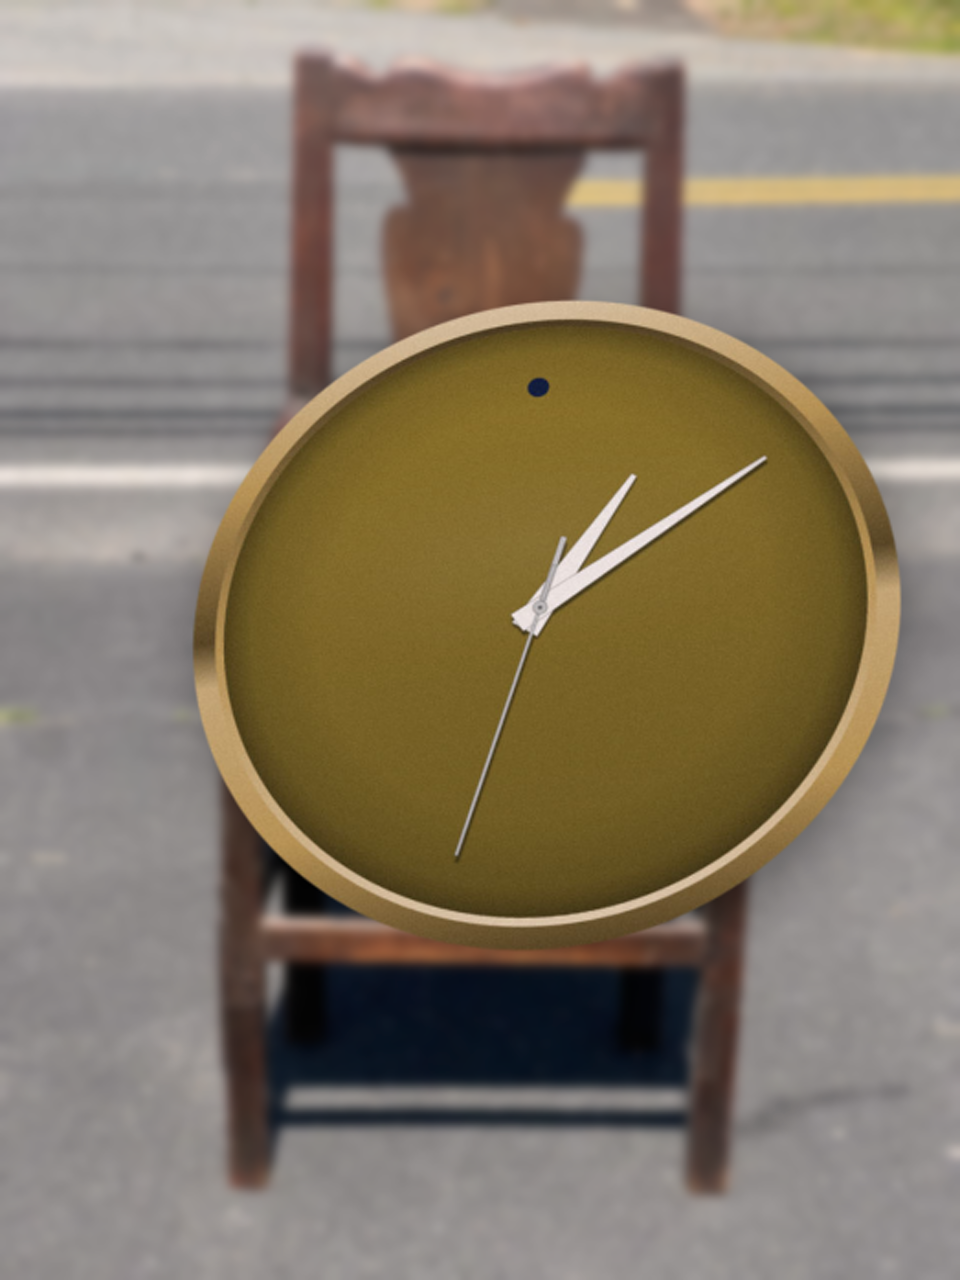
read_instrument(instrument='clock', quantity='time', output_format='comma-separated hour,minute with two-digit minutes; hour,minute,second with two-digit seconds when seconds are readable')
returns 1,09,33
